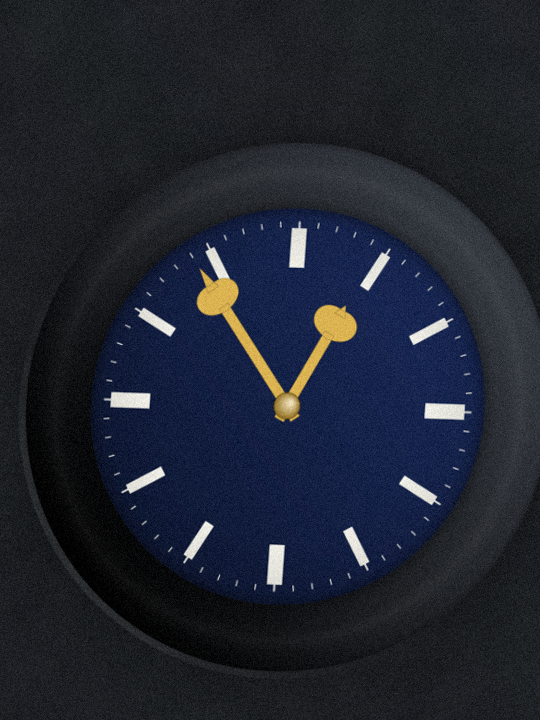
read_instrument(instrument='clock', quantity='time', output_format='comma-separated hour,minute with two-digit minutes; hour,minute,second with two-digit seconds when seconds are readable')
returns 12,54
